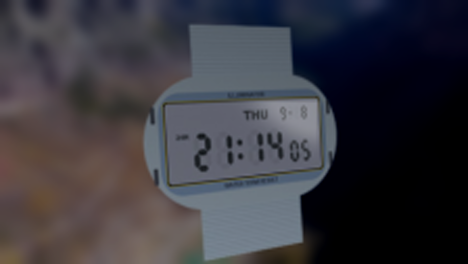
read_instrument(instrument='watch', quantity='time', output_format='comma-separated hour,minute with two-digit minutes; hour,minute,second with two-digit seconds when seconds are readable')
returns 21,14,05
